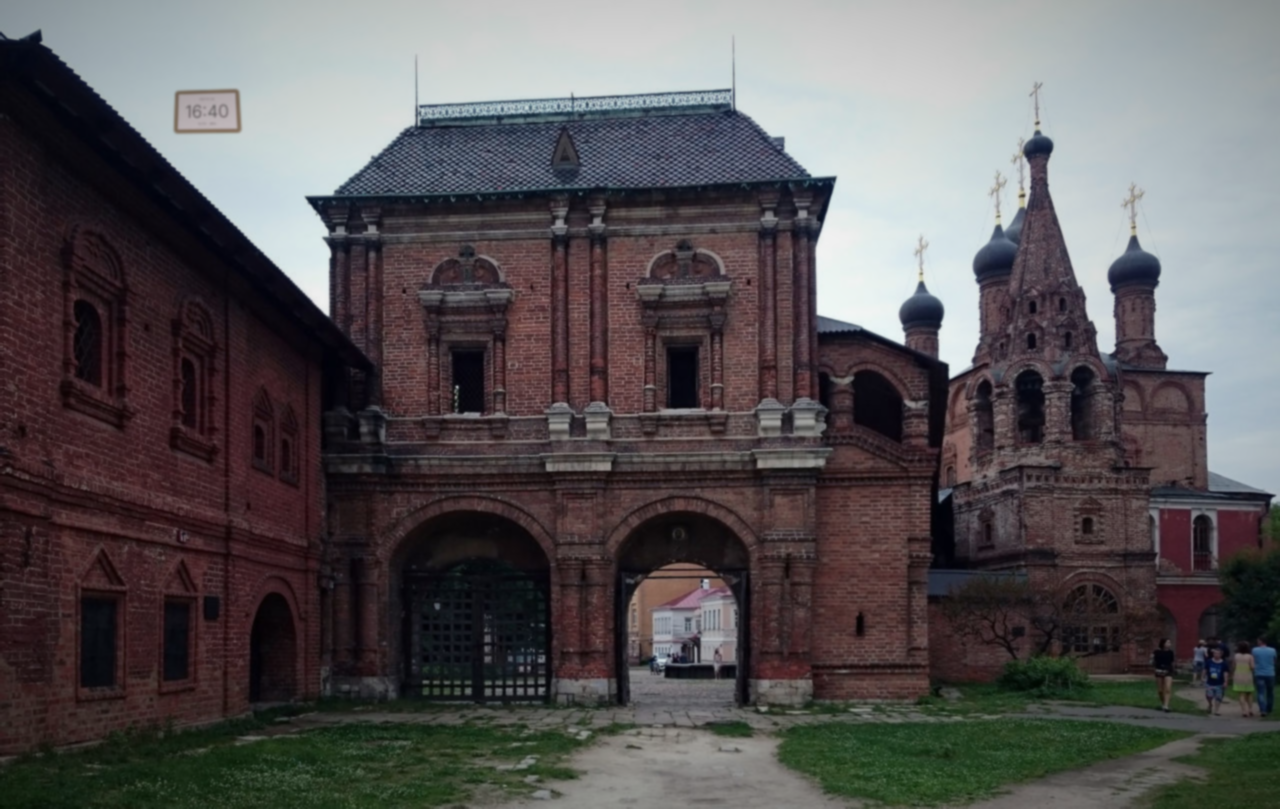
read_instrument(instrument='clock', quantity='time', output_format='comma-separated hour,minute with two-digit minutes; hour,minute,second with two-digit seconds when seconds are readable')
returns 16,40
